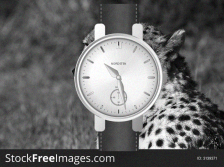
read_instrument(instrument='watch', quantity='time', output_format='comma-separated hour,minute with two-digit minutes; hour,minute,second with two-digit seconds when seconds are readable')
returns 10,28
